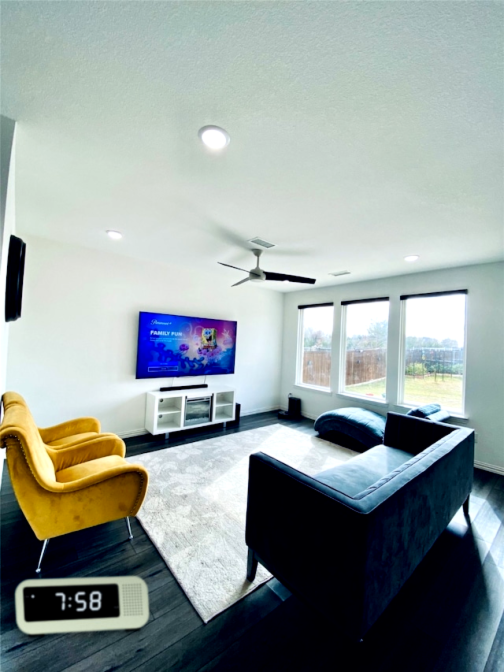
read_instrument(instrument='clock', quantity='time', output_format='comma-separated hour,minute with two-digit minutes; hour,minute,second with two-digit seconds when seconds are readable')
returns 7,58
